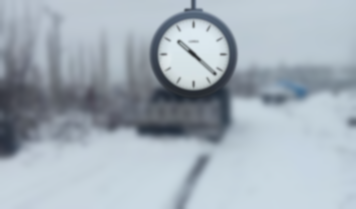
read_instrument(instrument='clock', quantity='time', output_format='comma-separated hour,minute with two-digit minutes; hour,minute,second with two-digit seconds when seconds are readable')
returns 10,22
